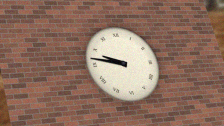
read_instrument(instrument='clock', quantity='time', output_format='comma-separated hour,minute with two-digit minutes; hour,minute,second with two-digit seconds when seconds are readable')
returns 9,47
